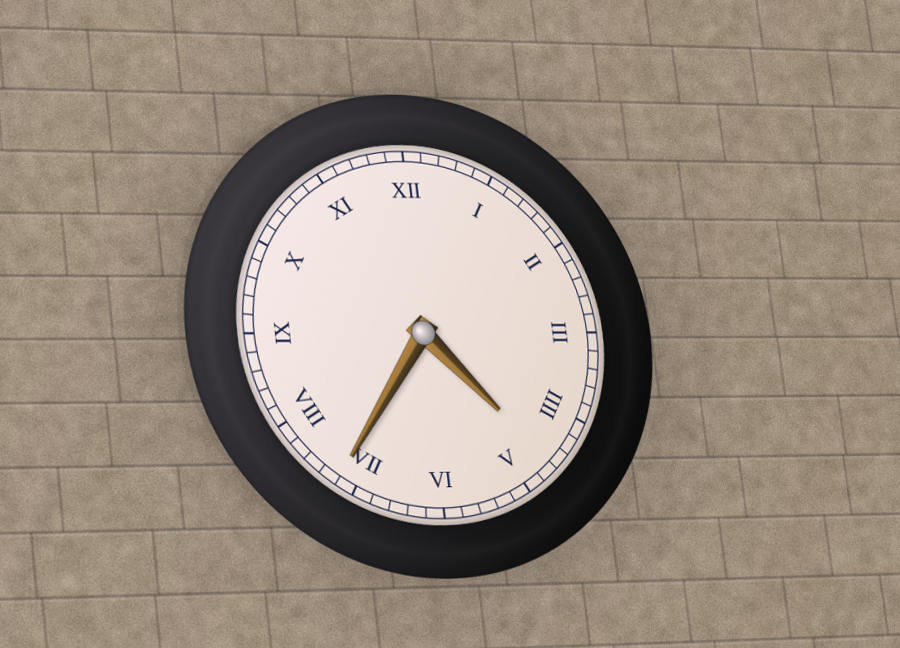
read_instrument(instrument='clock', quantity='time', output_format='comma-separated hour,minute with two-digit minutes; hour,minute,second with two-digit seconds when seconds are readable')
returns 4,36
